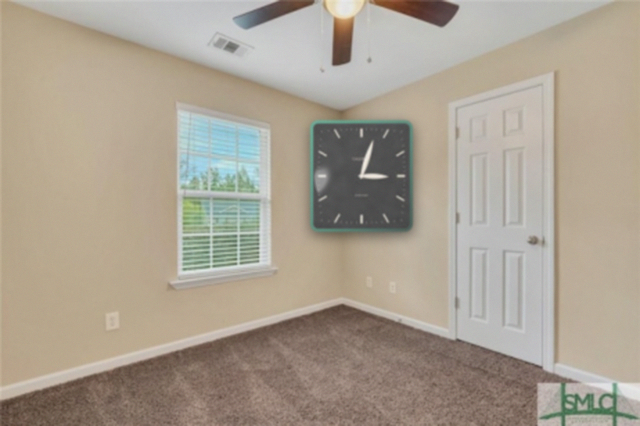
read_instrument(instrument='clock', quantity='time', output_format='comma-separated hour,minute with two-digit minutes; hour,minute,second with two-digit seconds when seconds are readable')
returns 3,03
